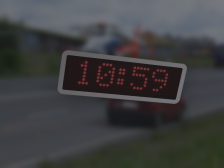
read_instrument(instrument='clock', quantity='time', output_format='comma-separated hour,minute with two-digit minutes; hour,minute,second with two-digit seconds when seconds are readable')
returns 10,59
